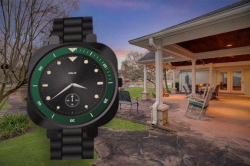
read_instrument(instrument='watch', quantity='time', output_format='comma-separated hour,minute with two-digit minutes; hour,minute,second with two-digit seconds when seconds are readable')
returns 3,39
